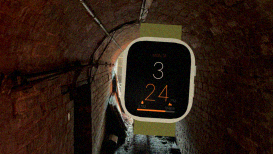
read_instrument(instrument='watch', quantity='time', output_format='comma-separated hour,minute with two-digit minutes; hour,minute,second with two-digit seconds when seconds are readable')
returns 3,24
